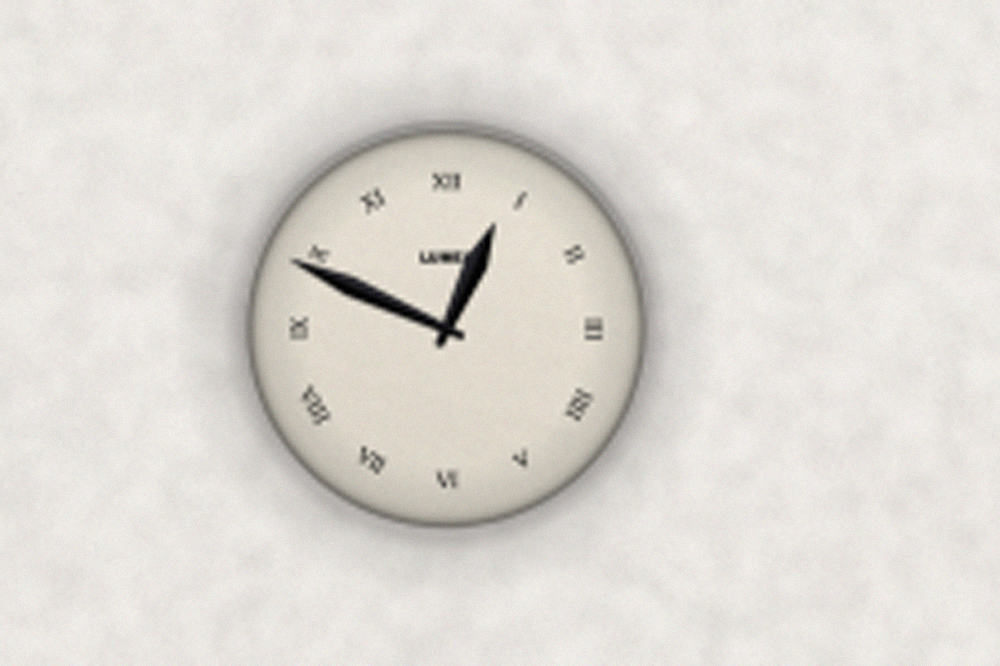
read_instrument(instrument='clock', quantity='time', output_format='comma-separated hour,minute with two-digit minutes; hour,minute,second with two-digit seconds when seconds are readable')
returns 12,49
